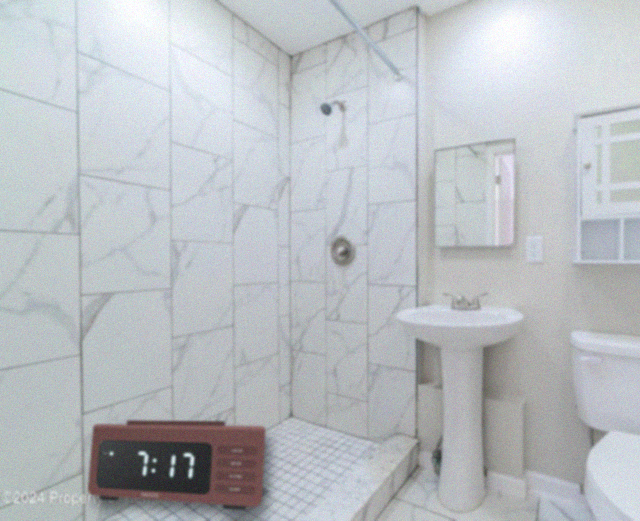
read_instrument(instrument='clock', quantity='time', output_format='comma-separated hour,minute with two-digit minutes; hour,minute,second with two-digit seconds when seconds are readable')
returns 7,17
